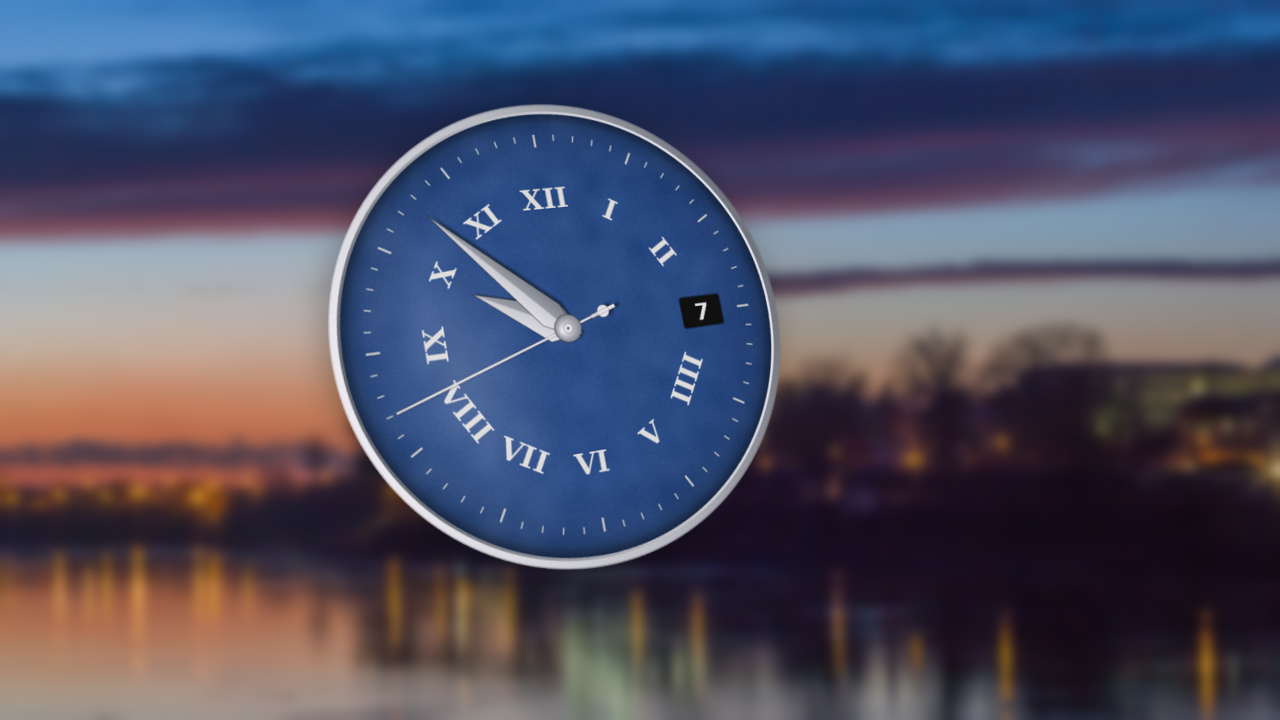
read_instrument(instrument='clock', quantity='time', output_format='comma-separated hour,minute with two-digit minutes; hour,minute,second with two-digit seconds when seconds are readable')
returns 9,52,42
